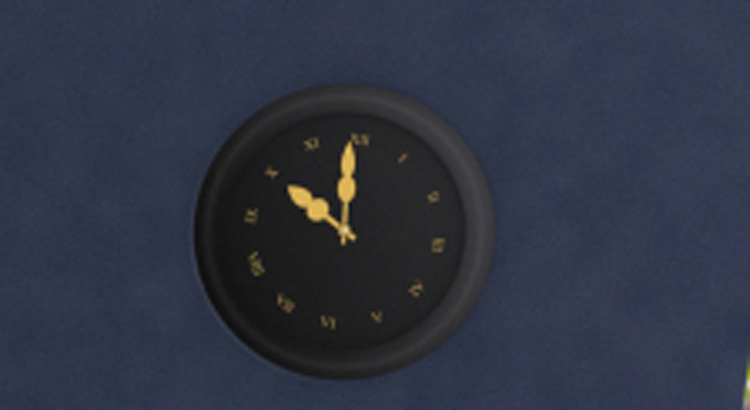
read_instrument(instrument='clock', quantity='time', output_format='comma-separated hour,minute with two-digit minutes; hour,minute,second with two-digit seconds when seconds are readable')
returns 9,59
